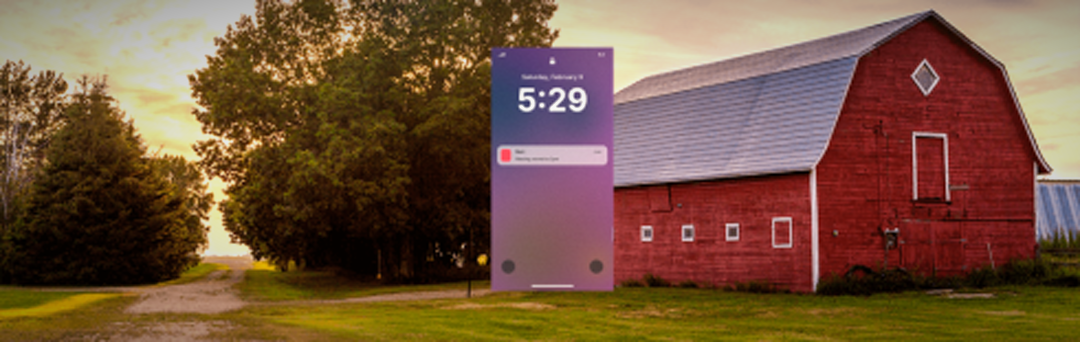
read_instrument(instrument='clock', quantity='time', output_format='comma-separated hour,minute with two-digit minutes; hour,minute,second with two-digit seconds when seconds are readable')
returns 5,29
